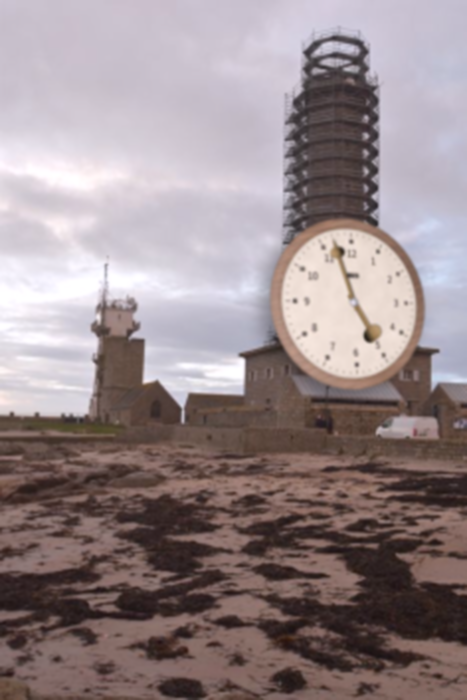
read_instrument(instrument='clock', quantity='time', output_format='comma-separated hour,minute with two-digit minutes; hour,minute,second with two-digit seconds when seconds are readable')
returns 4,57
